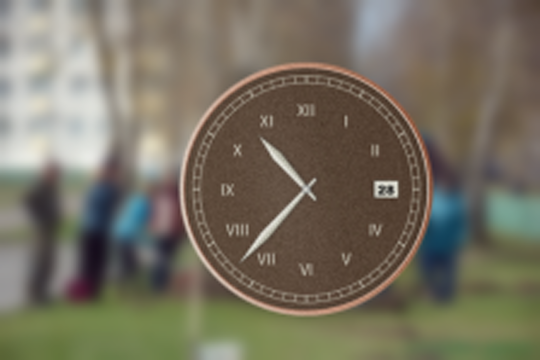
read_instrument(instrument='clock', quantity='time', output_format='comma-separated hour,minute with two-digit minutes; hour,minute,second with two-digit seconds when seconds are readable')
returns 10,37
